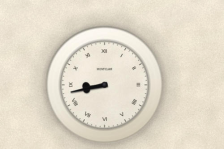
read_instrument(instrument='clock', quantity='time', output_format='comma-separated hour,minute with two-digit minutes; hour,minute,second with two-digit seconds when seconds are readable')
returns 8,43
